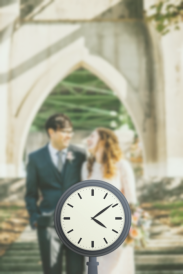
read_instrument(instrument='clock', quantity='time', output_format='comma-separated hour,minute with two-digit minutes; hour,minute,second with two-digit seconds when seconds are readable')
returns 4,09
